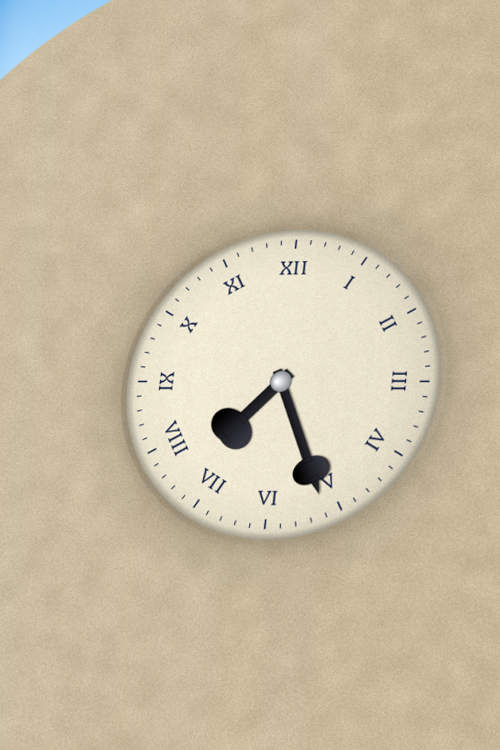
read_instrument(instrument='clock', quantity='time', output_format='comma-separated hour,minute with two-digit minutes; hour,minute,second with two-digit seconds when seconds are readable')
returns 7,26
